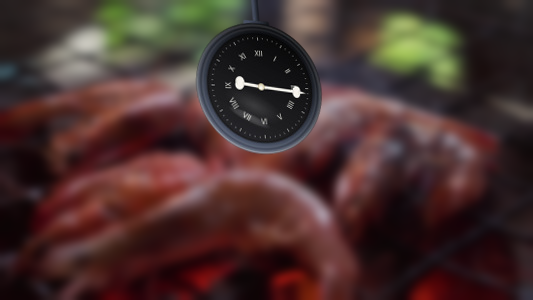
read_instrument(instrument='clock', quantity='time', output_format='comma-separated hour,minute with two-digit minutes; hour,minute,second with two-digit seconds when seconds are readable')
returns 9,16
